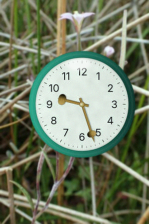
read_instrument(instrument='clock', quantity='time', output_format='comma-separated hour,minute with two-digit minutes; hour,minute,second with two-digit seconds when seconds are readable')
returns 9,27
